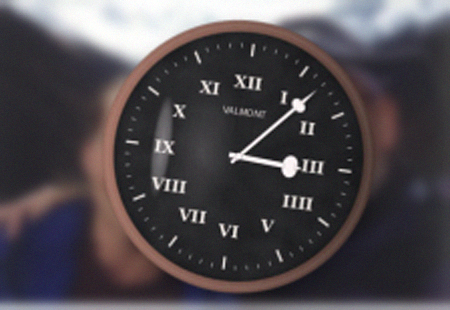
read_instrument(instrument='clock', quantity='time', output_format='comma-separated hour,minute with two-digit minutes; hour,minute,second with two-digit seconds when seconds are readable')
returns 3,07
